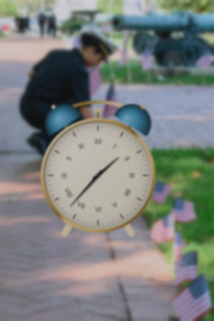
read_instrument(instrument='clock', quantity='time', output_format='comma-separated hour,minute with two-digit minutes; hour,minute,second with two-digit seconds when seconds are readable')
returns 1,37
